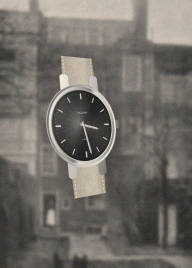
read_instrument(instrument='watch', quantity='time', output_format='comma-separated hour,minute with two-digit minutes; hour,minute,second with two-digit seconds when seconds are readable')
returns 3,28
